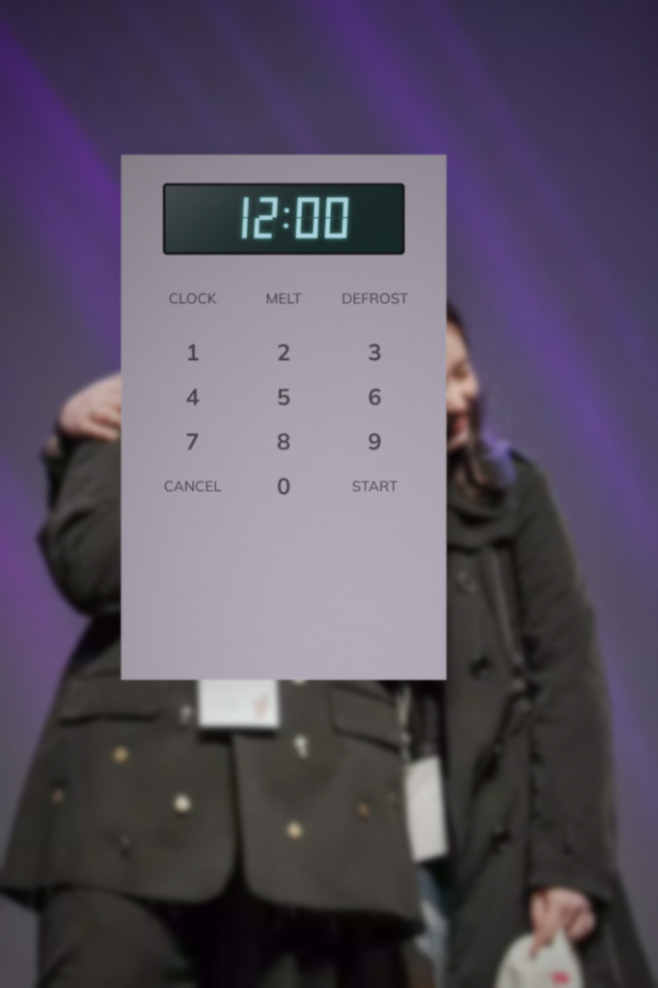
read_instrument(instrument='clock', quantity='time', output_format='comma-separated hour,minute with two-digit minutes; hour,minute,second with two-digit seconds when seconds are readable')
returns 12,00
